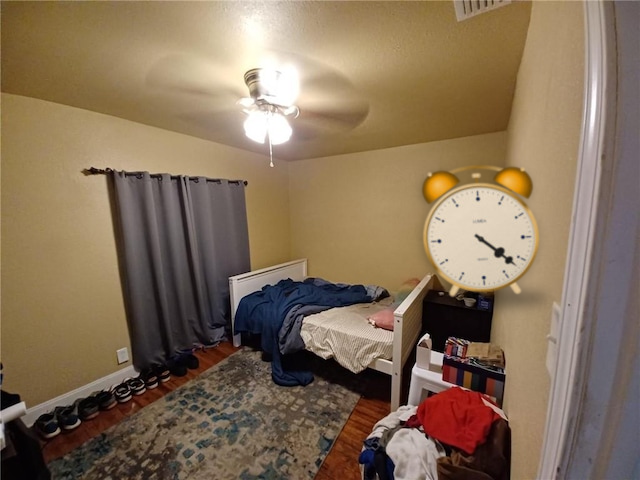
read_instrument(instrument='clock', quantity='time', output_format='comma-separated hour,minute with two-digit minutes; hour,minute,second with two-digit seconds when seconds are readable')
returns 4,22
